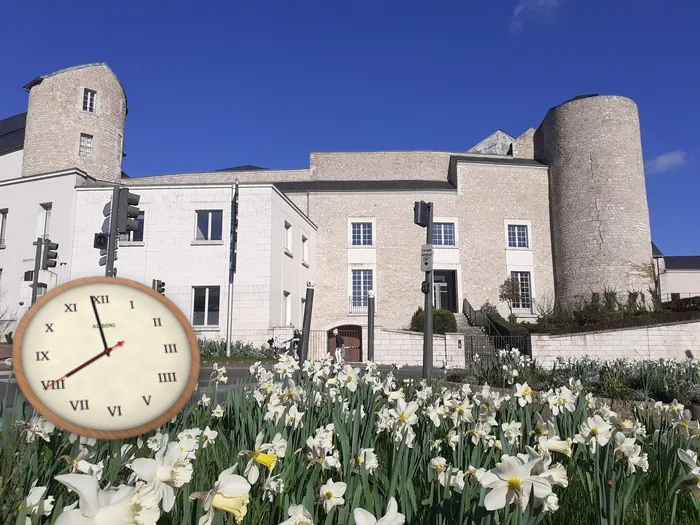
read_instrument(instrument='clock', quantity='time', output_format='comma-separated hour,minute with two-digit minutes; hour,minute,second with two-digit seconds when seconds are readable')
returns 7,58,40
